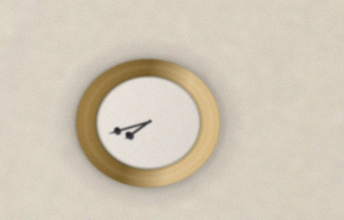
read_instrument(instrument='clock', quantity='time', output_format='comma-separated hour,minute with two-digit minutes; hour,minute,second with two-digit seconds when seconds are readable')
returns 7,42
